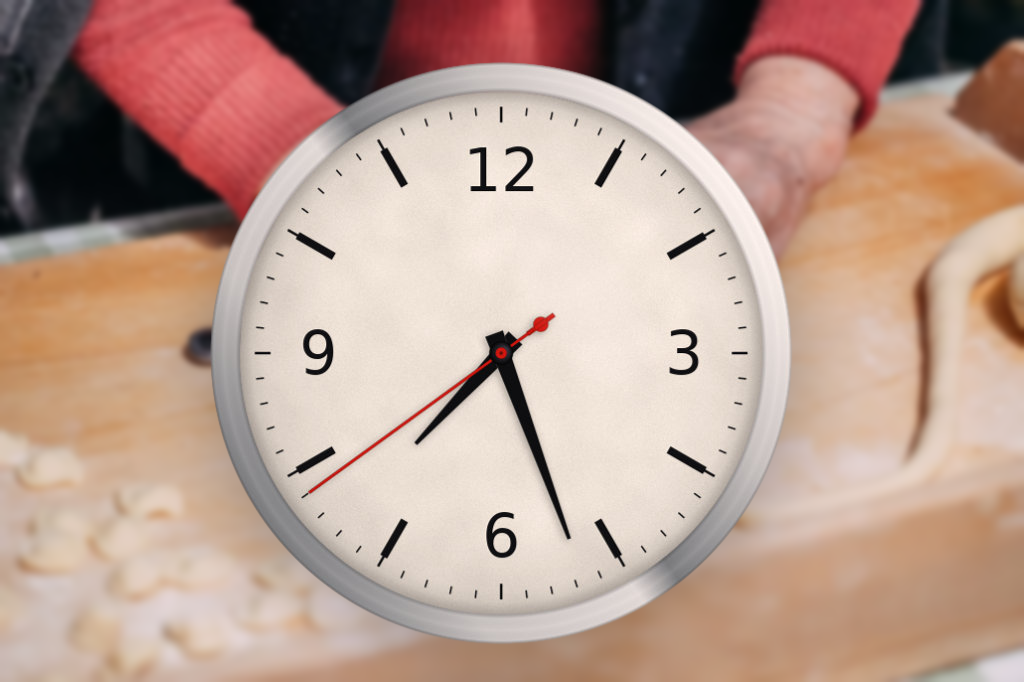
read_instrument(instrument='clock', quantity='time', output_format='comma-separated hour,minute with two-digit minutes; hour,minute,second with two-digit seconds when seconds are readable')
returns 7,26,39
